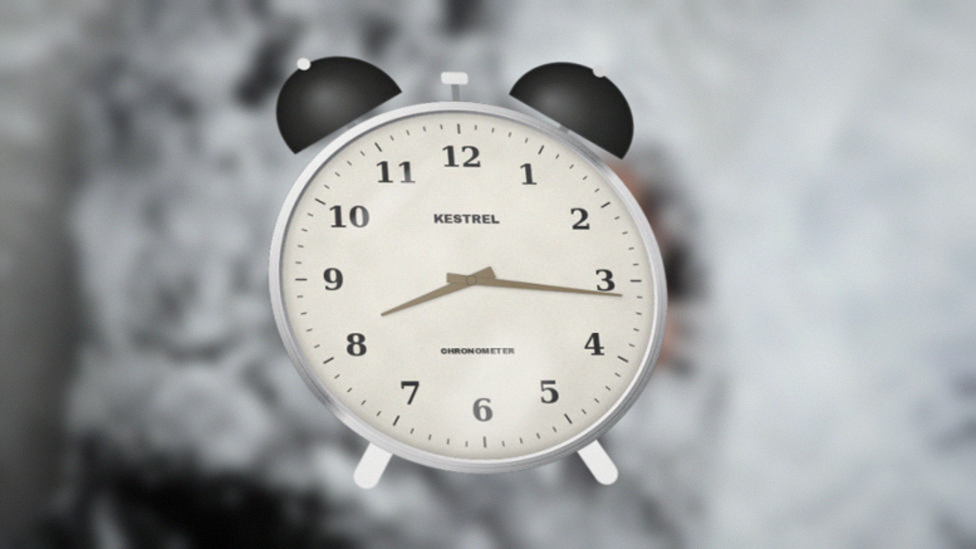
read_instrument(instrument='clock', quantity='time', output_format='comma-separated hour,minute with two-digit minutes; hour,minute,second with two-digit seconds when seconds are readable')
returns 8,16
